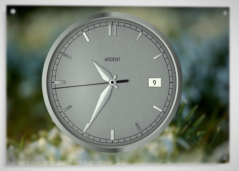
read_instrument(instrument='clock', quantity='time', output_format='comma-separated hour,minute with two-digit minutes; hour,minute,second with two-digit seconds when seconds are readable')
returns 10,34,44
